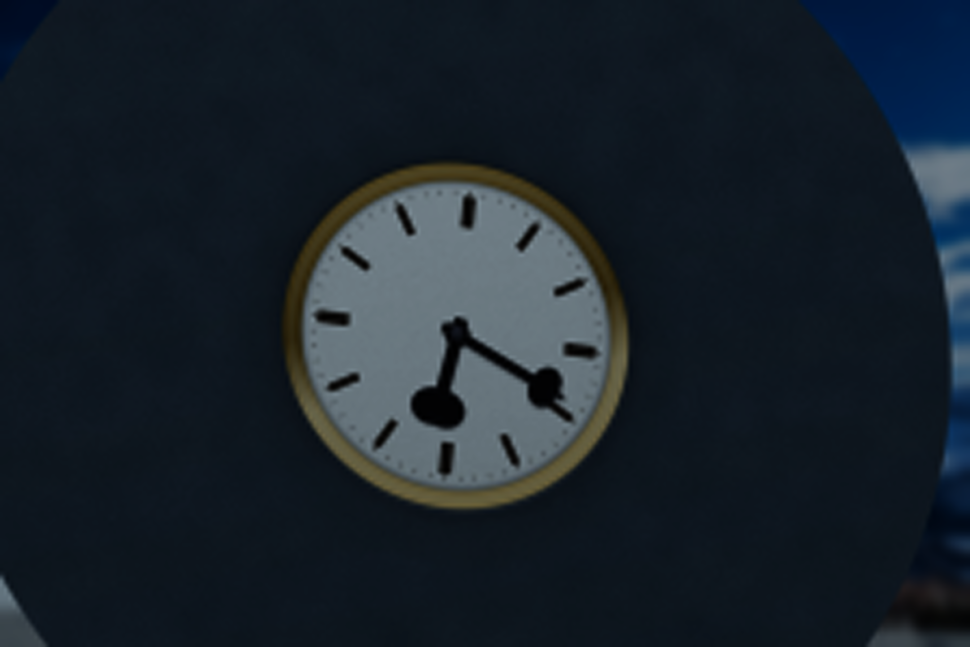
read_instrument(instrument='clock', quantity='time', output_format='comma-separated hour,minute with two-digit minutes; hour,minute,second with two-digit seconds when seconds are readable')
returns 6,19
